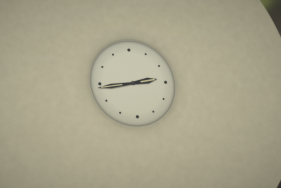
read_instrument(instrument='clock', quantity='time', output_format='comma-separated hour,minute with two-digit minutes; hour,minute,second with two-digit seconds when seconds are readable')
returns 2,44
